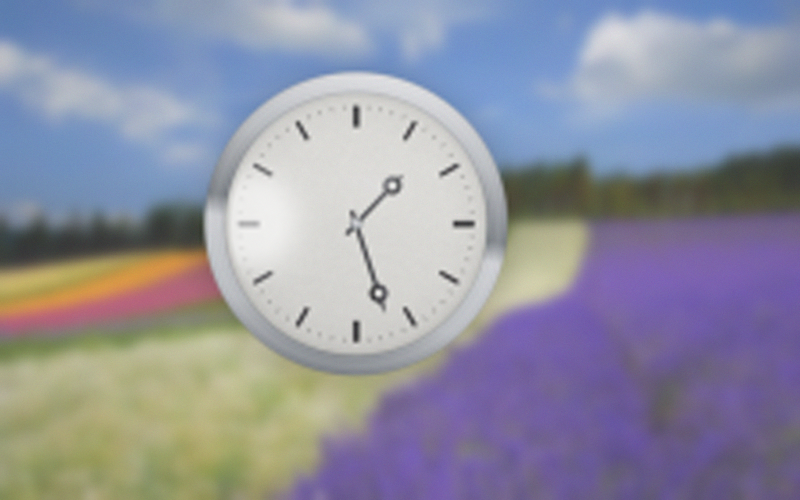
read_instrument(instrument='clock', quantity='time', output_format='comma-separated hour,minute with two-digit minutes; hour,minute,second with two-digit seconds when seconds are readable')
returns 1,27
